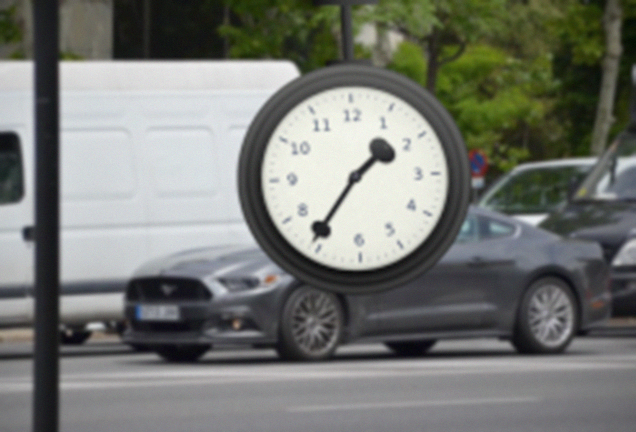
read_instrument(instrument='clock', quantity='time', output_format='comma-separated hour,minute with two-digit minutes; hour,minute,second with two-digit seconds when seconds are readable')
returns 1,36
